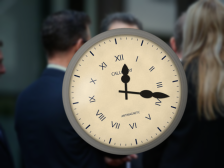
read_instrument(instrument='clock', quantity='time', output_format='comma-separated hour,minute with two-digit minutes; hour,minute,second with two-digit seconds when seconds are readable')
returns 12,18
